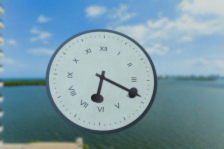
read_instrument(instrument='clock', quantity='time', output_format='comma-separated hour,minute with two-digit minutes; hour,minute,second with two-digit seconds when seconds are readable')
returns 6,19
